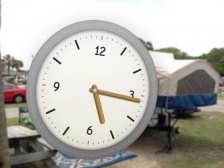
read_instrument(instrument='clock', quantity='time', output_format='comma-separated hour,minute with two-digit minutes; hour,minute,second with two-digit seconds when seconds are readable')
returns 5,16
